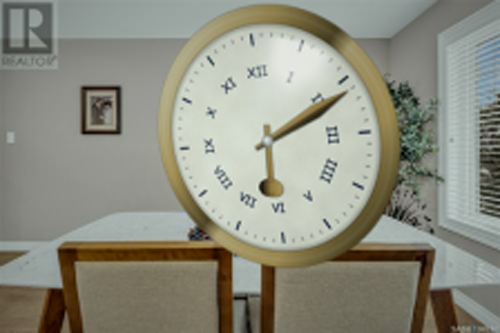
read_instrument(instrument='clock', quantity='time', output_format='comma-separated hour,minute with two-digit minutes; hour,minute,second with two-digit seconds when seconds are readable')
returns 6,11
